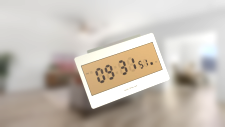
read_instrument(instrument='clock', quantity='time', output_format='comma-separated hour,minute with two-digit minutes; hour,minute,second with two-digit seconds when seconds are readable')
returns 9,31,51
